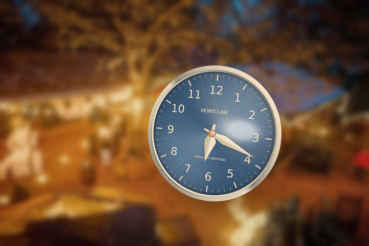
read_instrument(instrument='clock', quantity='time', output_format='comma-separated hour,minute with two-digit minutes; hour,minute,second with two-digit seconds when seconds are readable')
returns 6,19
